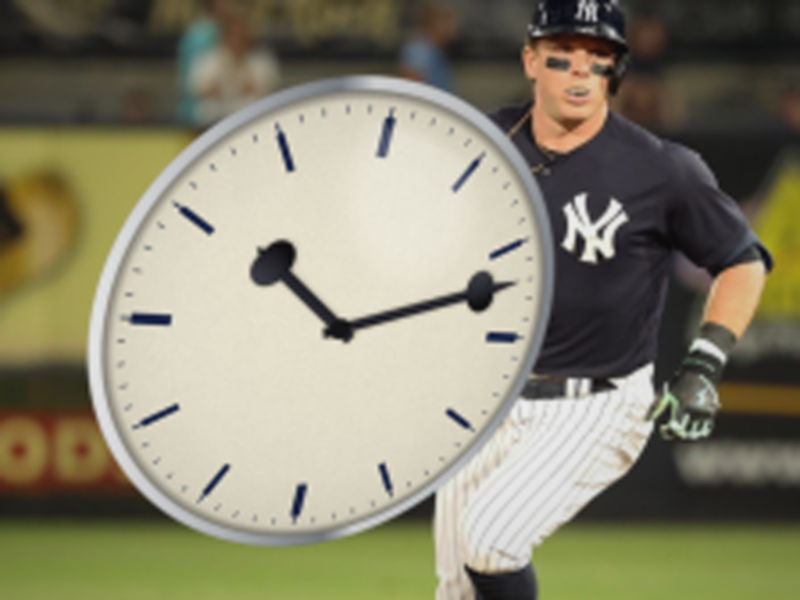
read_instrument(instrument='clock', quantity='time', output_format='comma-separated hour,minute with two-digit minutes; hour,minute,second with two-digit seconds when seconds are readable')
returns 10,12
